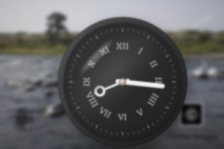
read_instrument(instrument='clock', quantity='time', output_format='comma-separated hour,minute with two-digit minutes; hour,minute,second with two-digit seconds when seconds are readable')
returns 8,16
